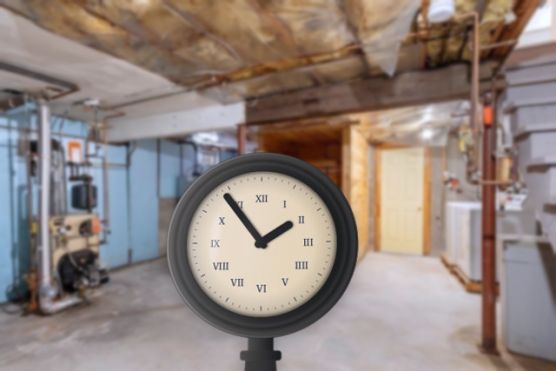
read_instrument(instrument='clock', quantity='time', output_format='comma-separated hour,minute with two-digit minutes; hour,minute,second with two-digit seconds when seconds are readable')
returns 1,54
